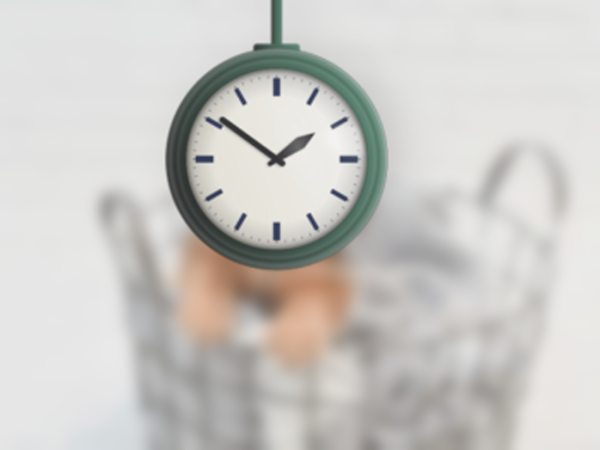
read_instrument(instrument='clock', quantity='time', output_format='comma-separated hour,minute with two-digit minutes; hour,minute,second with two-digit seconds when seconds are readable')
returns 1,51
